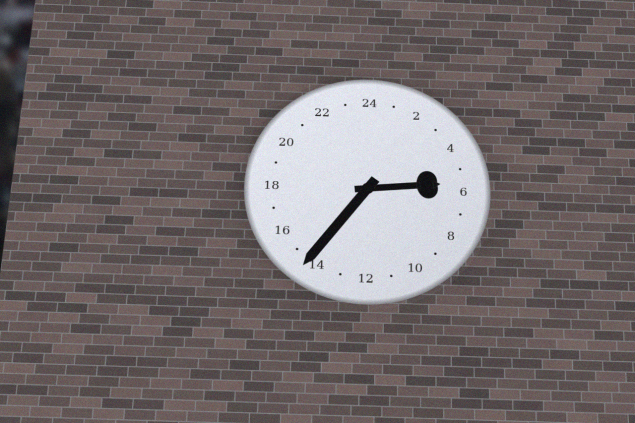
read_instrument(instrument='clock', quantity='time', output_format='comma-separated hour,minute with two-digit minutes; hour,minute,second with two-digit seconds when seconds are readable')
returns 5,36
